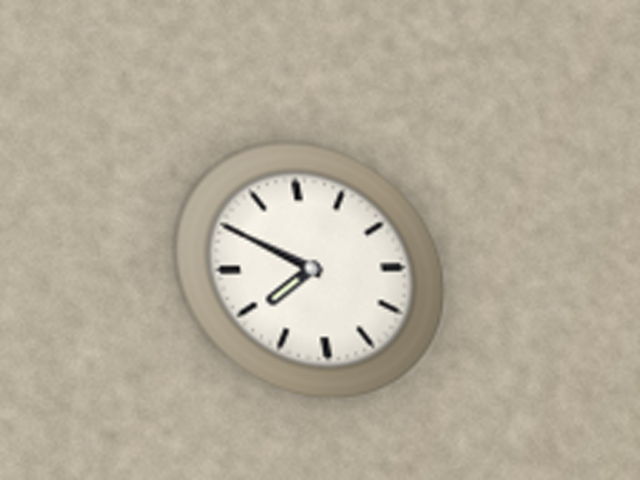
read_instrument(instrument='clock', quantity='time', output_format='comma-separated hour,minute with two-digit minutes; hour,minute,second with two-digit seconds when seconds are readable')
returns 7,50
